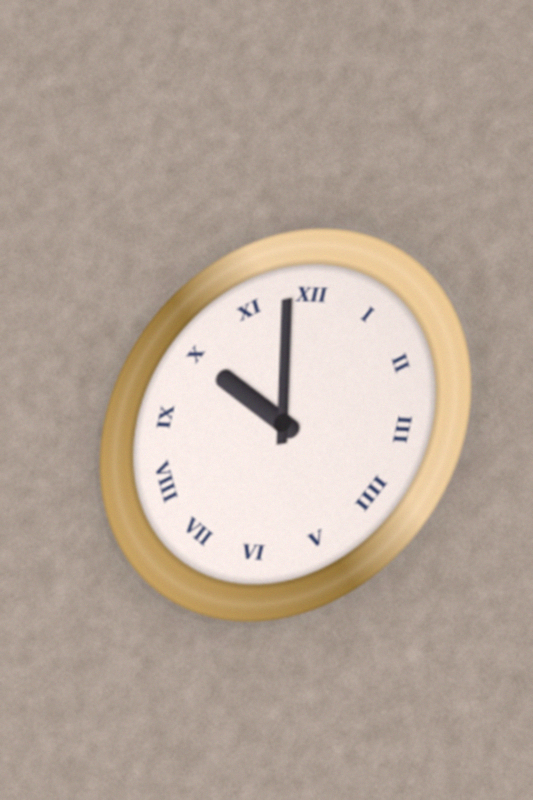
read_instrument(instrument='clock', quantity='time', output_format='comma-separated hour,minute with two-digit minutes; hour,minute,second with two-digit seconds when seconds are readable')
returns 9,58
